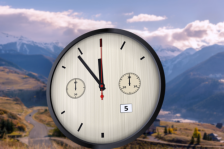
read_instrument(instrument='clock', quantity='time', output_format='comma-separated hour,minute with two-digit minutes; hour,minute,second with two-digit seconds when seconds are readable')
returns 11,54
